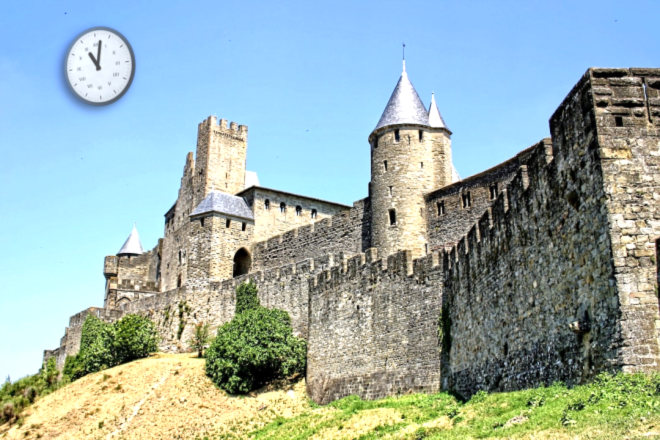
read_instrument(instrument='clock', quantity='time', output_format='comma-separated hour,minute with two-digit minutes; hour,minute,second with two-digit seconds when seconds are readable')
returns 11,02
